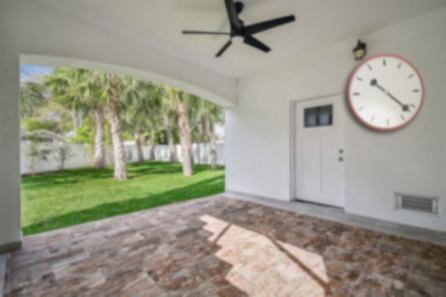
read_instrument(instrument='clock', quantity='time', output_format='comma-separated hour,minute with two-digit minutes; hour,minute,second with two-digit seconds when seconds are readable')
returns 10,22
